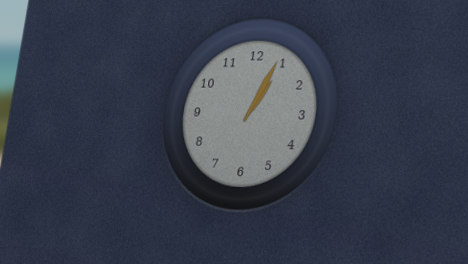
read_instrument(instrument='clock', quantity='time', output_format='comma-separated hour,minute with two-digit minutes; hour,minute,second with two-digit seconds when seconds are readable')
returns 1,04
